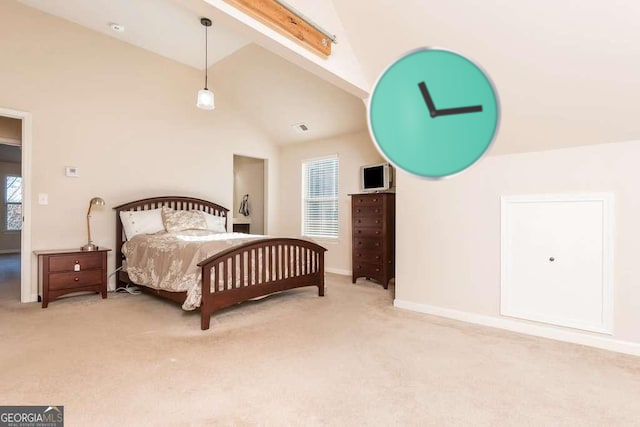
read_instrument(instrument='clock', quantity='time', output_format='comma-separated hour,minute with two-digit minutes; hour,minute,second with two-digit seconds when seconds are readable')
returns 11,14
